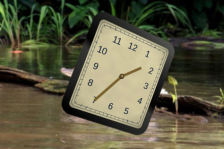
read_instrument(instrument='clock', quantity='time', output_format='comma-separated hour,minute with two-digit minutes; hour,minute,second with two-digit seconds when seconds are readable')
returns 1,35
